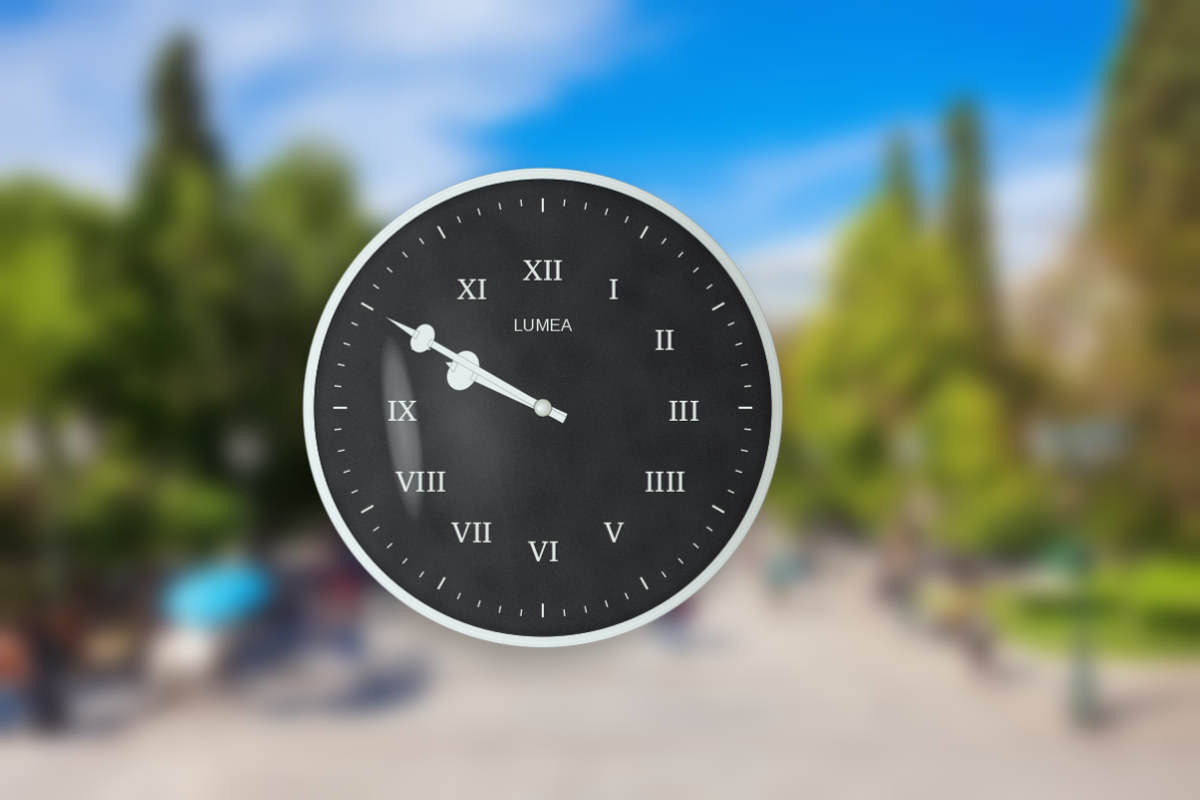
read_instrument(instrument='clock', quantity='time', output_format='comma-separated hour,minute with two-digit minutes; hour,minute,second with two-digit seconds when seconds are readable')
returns 9,50
